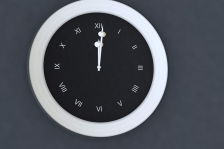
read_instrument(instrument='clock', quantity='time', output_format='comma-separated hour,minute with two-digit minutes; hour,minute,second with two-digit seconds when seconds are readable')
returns 12,01
